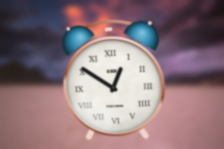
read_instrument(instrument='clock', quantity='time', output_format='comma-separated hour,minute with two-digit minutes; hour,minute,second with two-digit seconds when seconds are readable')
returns 12,51
